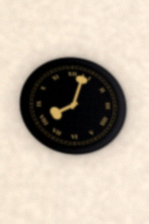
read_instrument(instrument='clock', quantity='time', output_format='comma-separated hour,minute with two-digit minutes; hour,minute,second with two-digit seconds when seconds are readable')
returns 8,03
